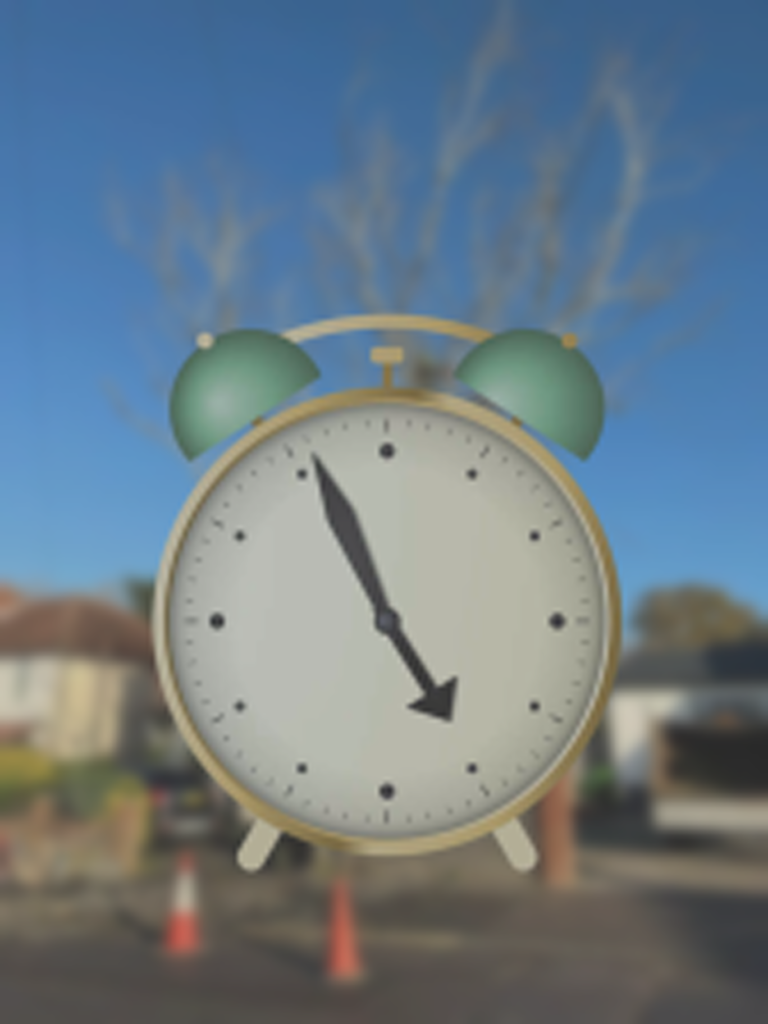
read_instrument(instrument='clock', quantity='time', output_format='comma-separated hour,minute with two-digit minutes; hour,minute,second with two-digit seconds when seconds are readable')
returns 4,56
